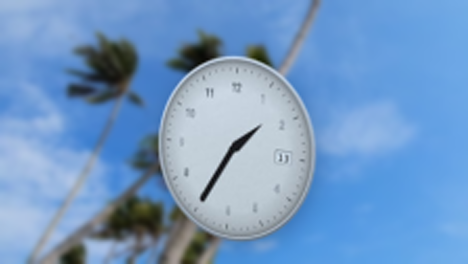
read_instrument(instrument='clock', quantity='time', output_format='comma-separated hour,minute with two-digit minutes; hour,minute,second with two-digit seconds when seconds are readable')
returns 1,35
